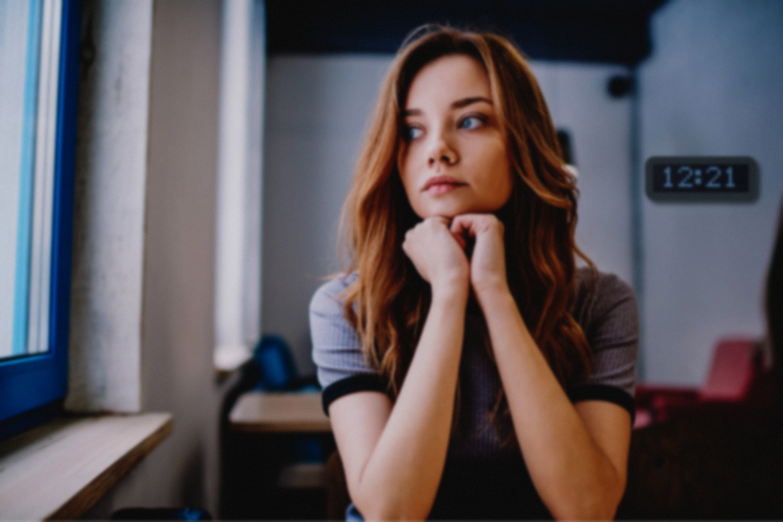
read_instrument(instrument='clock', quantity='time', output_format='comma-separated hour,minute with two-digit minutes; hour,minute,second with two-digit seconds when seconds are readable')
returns 12,21
